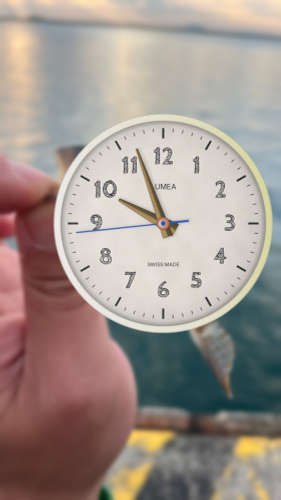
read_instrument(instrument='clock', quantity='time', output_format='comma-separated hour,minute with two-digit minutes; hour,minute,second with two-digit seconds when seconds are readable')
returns 9,56,44
